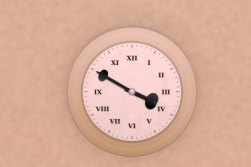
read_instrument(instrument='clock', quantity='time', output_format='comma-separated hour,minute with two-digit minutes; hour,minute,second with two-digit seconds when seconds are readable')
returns 3,50
